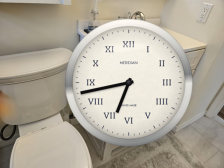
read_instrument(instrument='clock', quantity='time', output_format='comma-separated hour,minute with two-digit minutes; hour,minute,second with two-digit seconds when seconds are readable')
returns 6,43
